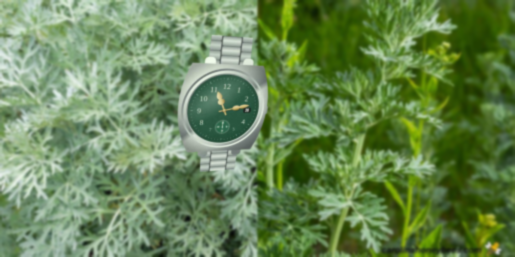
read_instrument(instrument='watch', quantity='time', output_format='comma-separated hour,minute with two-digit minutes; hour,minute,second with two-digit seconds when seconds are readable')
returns 11,13
